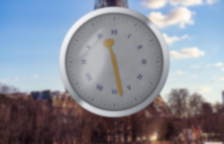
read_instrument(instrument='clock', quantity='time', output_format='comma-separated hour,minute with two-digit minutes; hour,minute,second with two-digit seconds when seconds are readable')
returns 11,28
